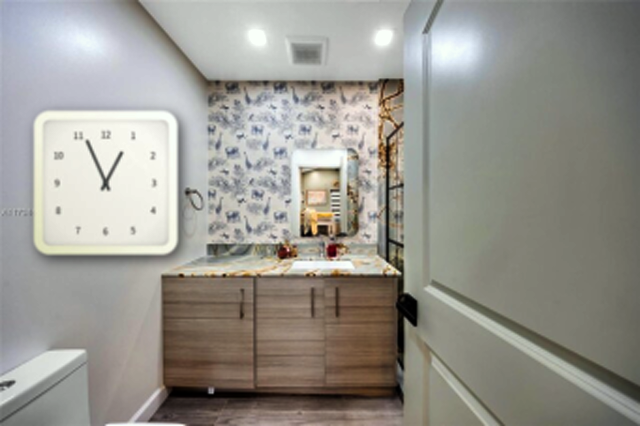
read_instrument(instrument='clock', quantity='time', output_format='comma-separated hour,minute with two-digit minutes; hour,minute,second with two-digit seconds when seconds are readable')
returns 12,56
